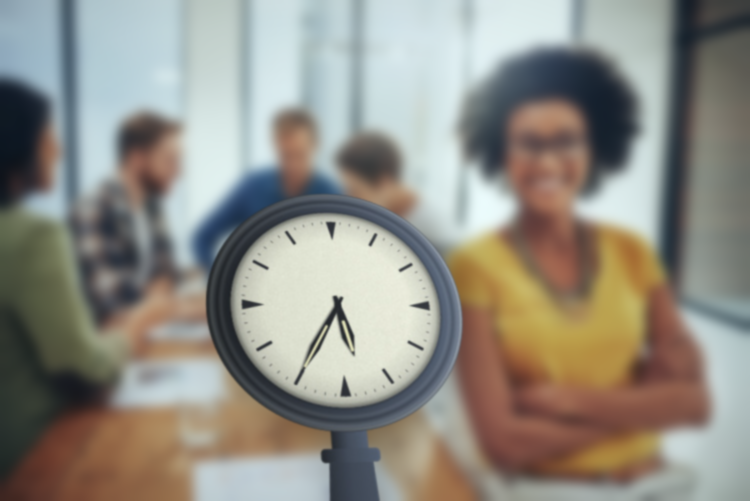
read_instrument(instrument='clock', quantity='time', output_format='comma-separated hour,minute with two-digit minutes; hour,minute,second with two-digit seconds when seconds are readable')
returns 5,35
